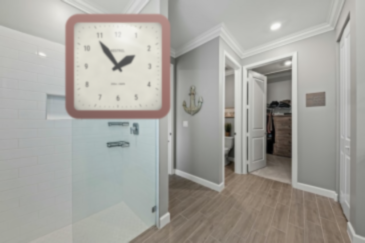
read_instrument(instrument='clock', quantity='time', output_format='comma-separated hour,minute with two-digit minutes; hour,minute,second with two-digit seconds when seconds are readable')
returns 1,54
